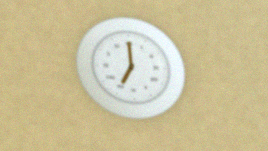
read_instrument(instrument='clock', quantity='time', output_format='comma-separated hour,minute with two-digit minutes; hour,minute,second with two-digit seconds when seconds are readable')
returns 7,00
